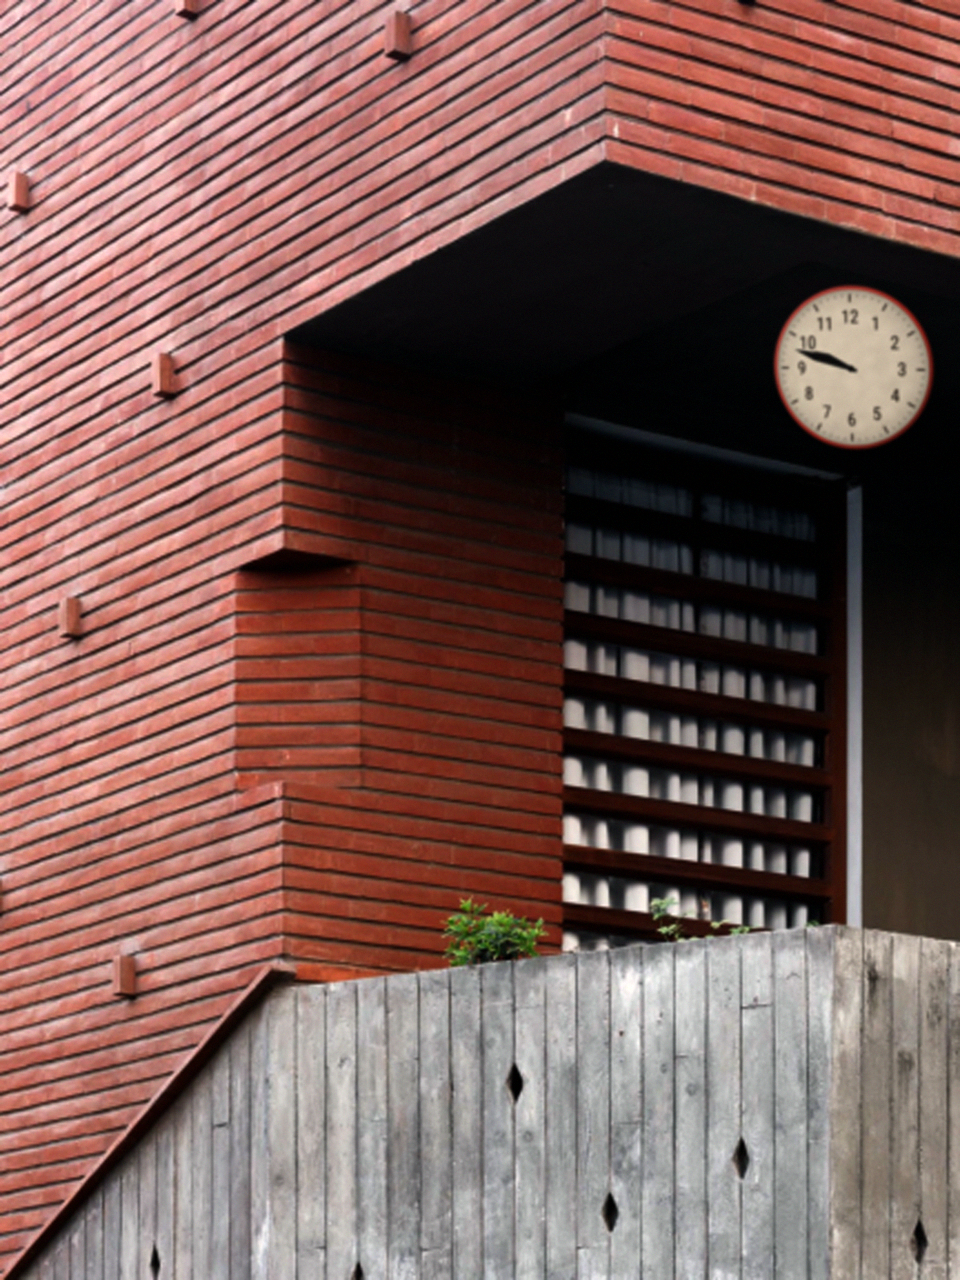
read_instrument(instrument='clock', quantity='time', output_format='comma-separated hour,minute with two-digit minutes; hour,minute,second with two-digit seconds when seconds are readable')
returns 9,48
